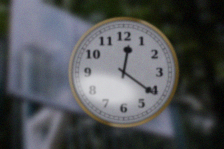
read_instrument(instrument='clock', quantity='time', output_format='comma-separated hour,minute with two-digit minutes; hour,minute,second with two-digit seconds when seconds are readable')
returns 12,21
